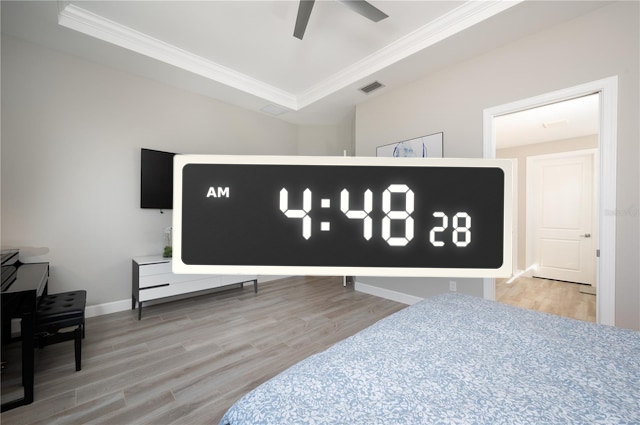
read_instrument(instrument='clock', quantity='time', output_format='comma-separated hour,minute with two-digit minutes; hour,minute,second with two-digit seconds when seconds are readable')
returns 4,48,28
